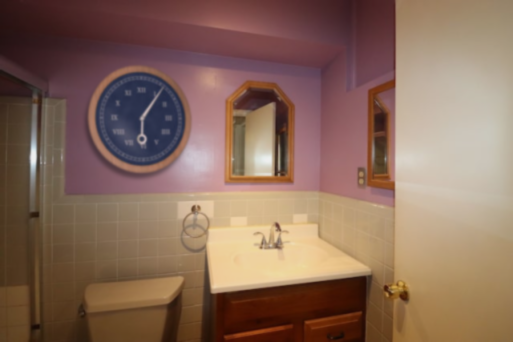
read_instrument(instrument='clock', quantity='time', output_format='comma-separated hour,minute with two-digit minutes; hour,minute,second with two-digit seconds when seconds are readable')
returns 6,06
